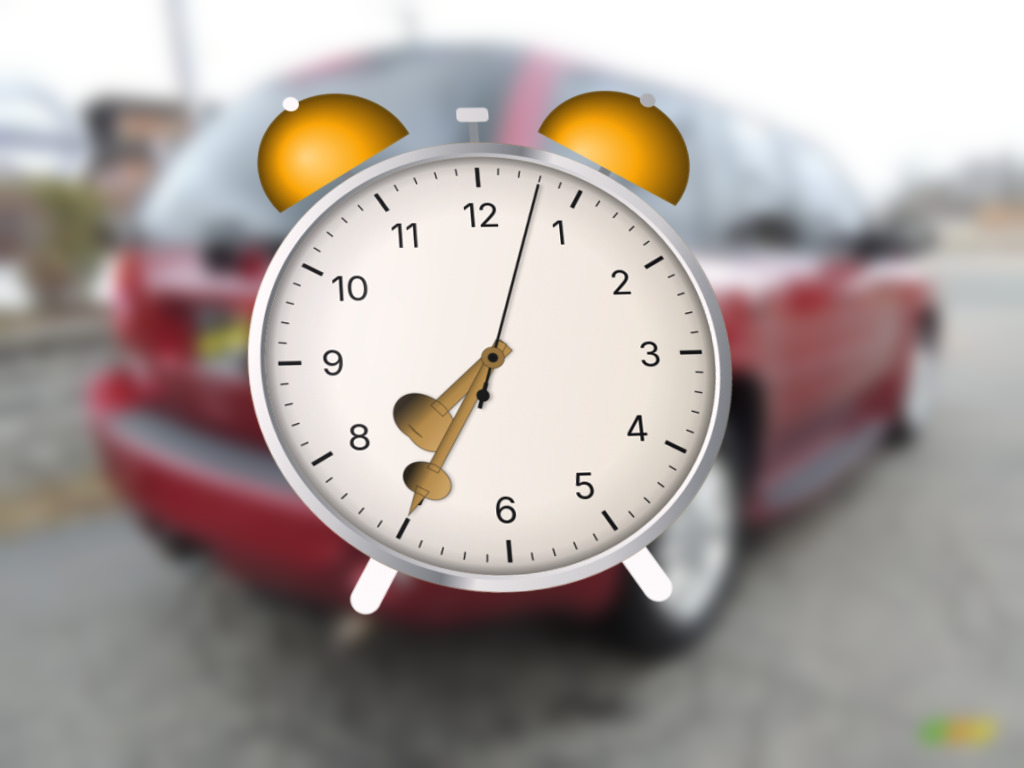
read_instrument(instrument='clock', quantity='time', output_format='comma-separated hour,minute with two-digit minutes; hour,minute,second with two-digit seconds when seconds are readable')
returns 7,35,03
